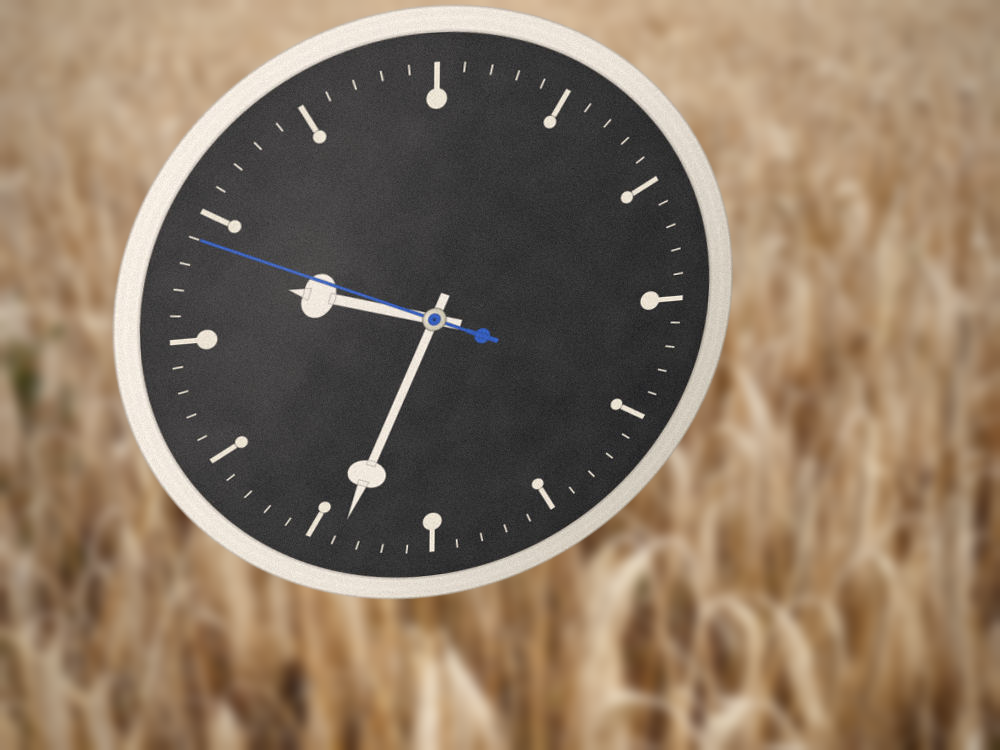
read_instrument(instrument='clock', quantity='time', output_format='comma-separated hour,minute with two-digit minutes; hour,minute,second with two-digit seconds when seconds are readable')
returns 9,33,49
